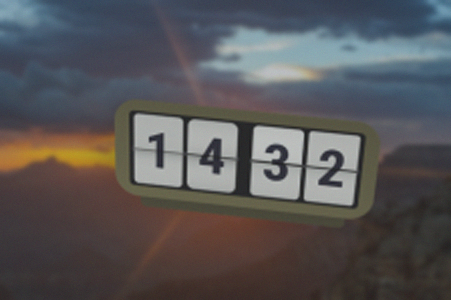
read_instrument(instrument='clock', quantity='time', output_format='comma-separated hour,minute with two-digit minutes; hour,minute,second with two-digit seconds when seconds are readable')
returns 14,32
